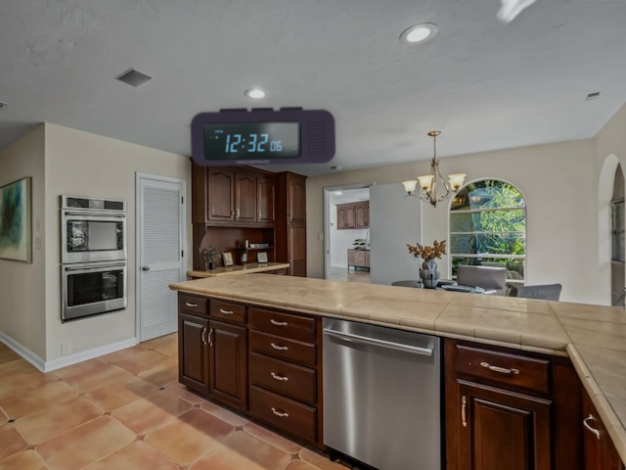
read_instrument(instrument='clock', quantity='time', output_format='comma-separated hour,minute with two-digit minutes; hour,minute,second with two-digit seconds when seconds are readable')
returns 12,32
